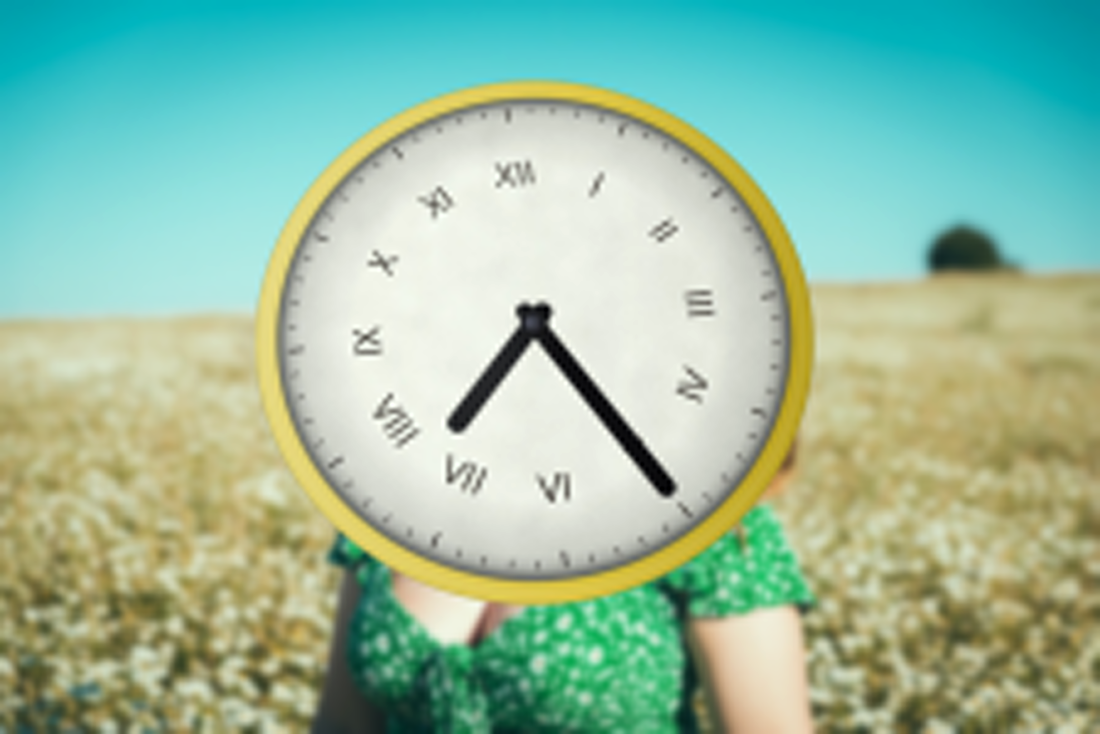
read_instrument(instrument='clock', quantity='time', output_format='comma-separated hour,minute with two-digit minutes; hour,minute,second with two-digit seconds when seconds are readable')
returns 7,25
